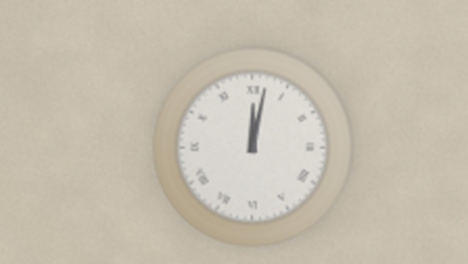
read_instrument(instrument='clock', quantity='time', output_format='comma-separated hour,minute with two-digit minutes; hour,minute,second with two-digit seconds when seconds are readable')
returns 12,02
